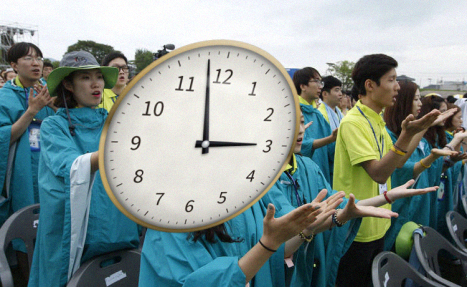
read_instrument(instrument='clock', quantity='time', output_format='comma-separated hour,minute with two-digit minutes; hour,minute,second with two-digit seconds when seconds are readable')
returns 2,58
